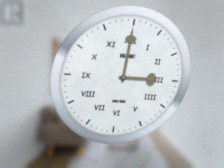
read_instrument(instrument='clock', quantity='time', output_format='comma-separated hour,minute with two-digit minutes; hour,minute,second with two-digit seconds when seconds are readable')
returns 3,00
